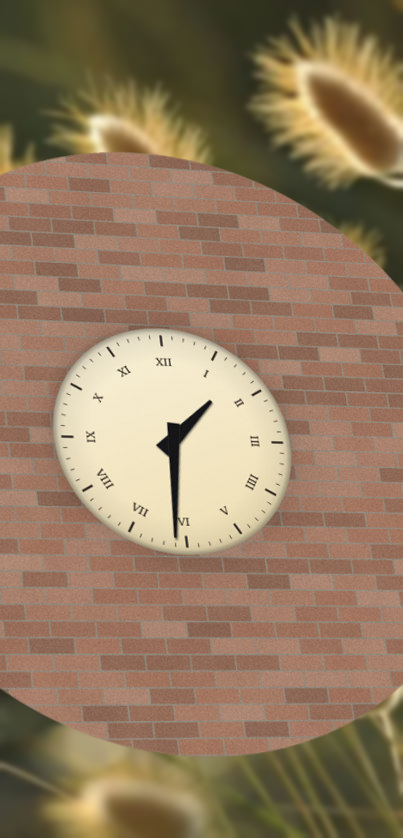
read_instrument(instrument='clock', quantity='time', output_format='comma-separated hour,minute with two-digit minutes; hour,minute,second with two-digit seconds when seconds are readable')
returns 1,31
